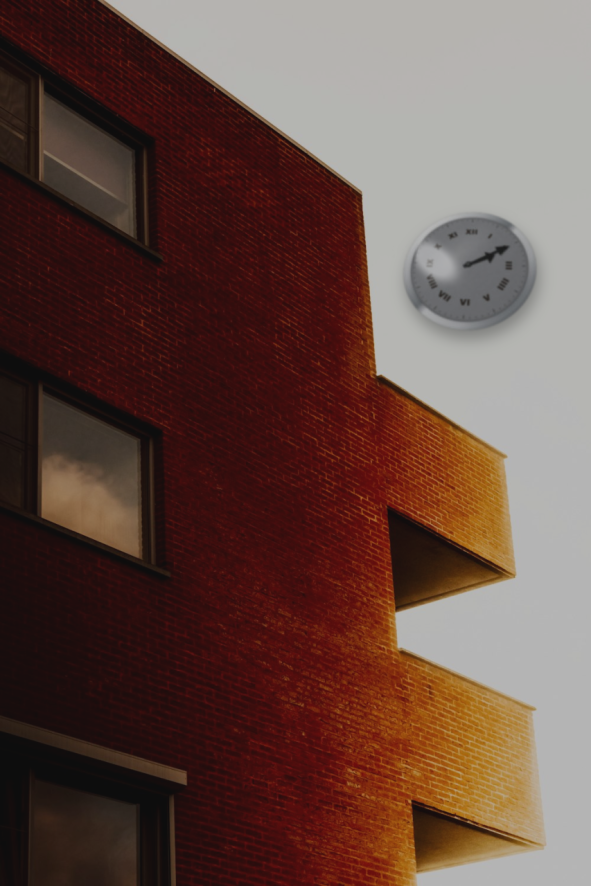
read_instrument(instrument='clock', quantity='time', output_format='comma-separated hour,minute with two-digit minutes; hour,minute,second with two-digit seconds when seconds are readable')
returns 2,10
